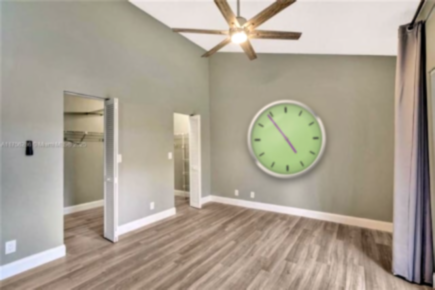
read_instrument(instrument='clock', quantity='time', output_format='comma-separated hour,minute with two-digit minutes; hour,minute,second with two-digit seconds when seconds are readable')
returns 4,54
